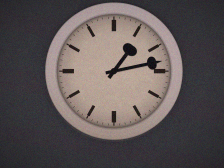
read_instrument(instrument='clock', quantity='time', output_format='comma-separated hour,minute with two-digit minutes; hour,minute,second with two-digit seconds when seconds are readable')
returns 1,13
